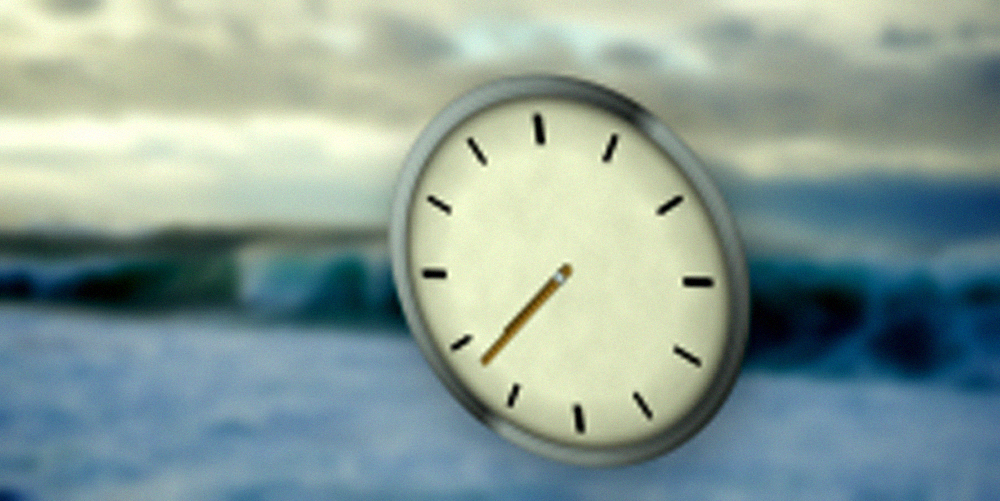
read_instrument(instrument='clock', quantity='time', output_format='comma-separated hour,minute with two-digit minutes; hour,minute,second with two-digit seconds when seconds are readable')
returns 7,38
